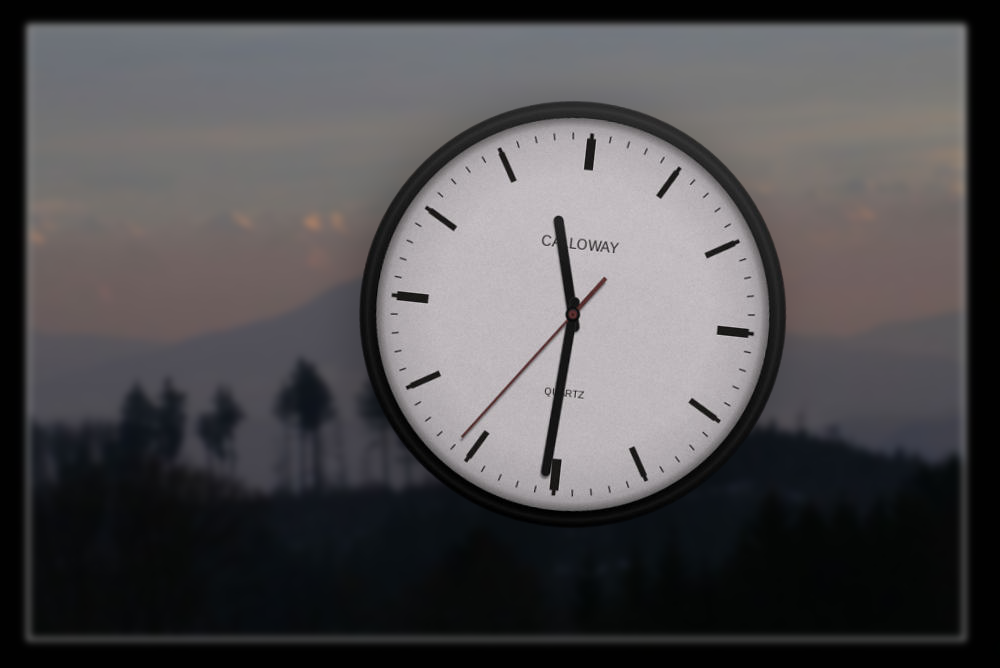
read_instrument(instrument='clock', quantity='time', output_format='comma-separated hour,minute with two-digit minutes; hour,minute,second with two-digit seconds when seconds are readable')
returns 11,30,36
